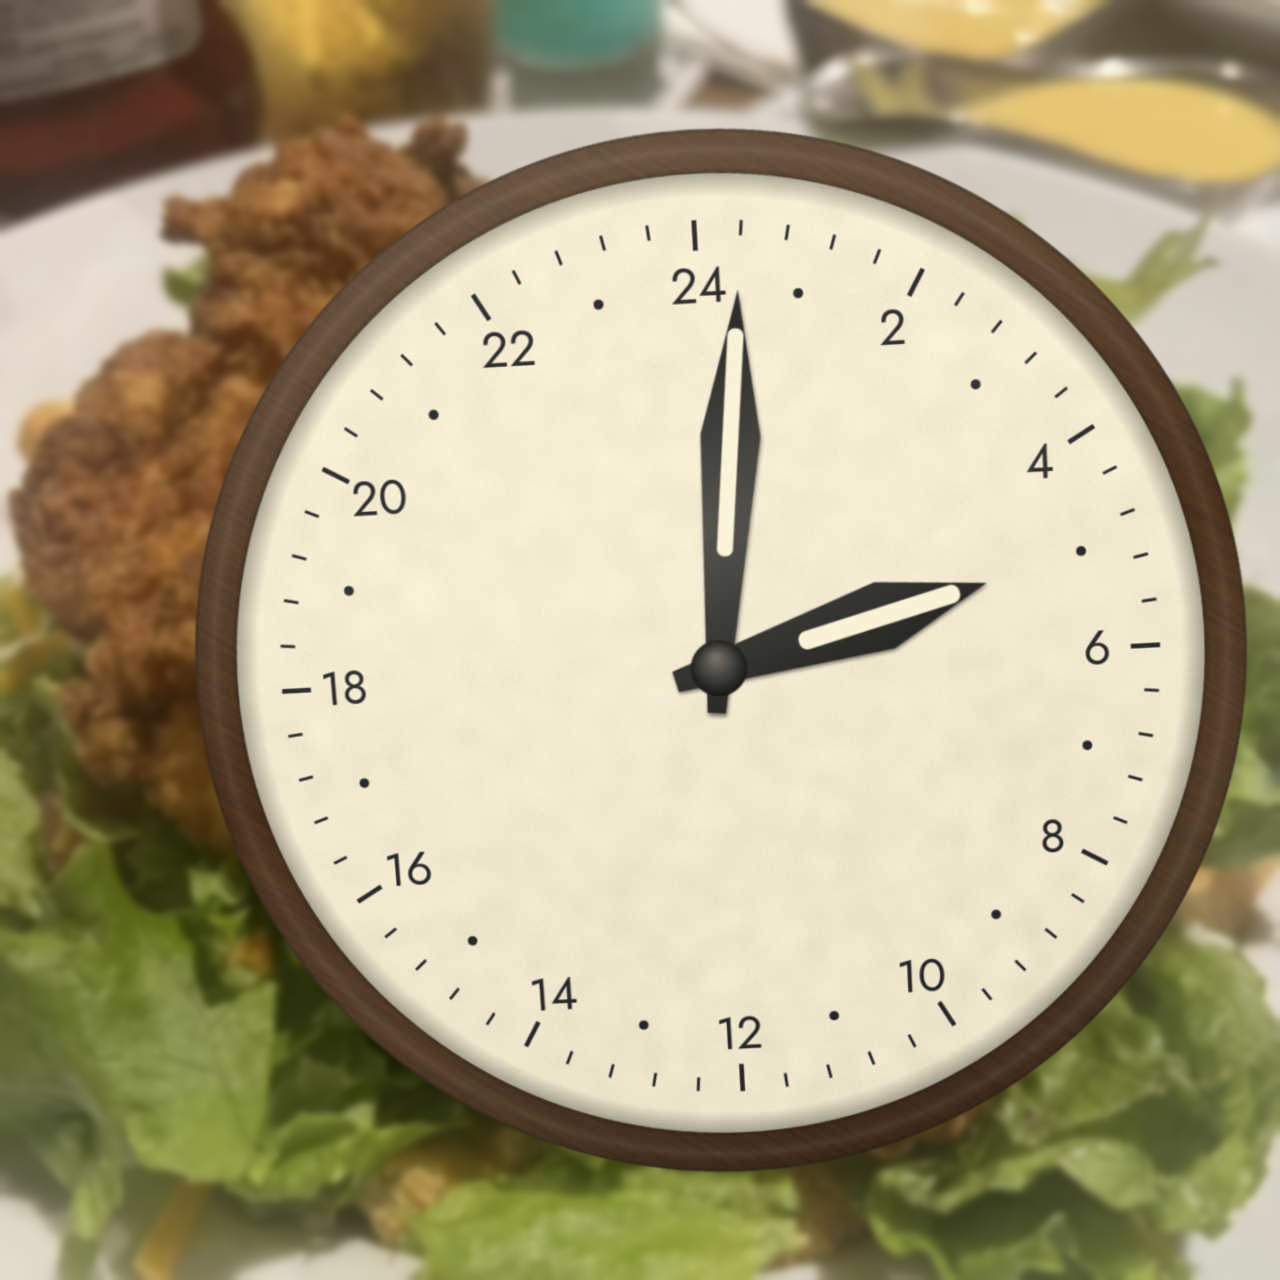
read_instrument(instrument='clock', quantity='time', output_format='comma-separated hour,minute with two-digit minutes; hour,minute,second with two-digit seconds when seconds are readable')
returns 5,01
